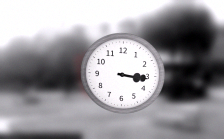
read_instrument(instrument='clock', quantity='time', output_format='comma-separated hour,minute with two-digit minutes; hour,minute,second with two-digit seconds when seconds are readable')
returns 3,16
